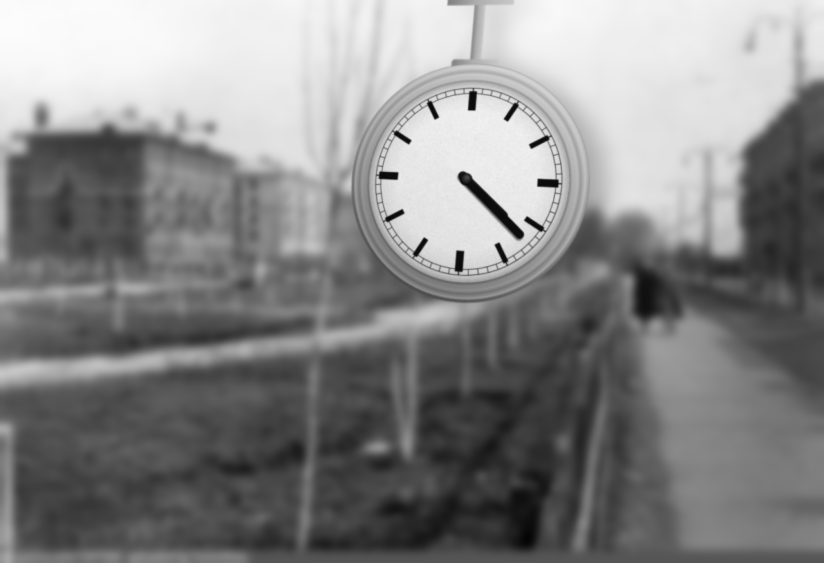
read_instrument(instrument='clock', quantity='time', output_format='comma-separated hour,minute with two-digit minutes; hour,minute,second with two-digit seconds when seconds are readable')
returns 4,22
